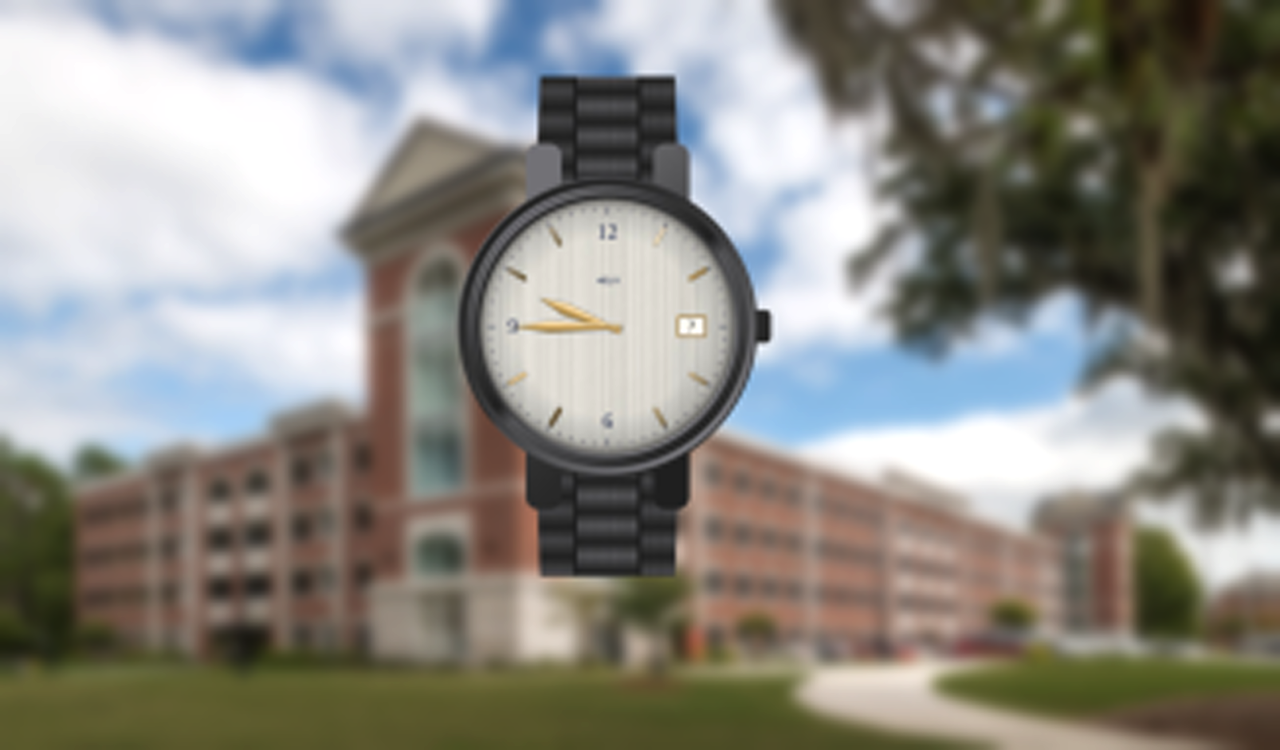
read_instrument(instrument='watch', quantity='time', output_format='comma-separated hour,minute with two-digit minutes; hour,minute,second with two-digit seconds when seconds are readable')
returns 9,45
